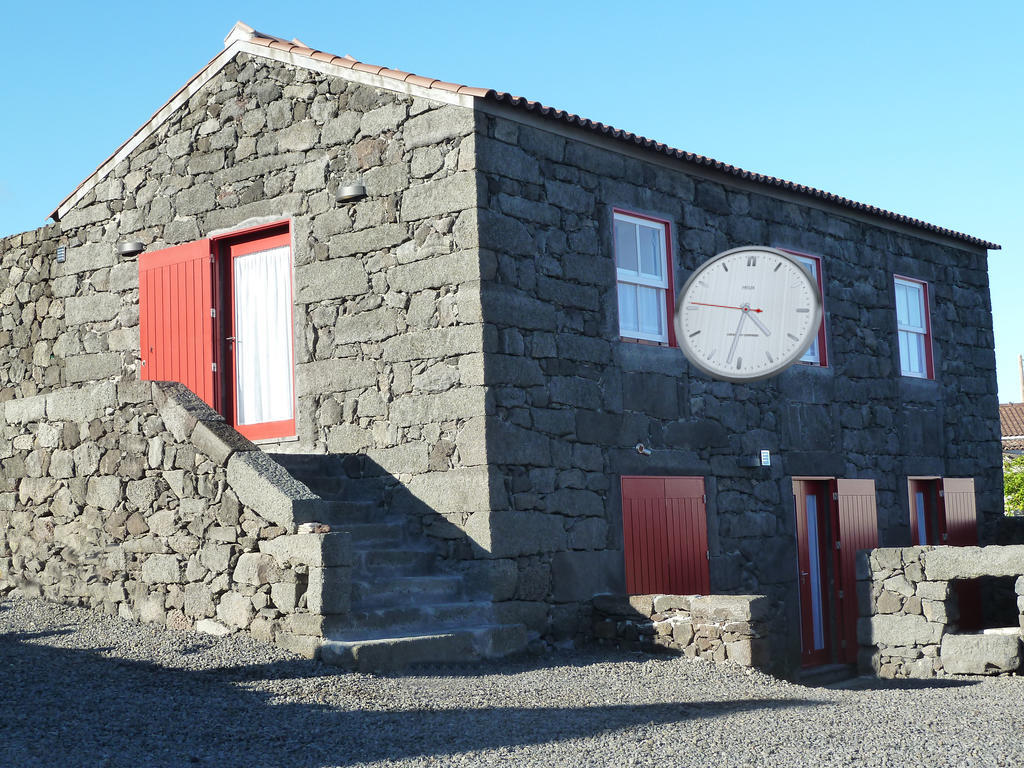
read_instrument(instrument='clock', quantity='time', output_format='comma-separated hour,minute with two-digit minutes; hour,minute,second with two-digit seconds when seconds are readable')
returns 4,31,46
